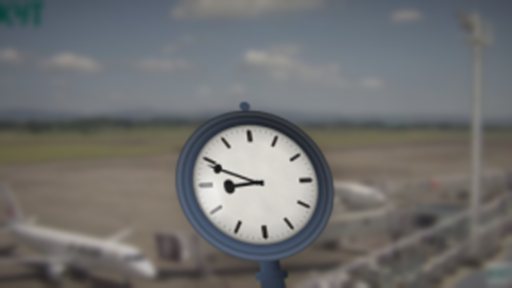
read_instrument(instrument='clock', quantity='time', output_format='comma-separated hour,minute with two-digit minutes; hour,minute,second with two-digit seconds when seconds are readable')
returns 8,49
